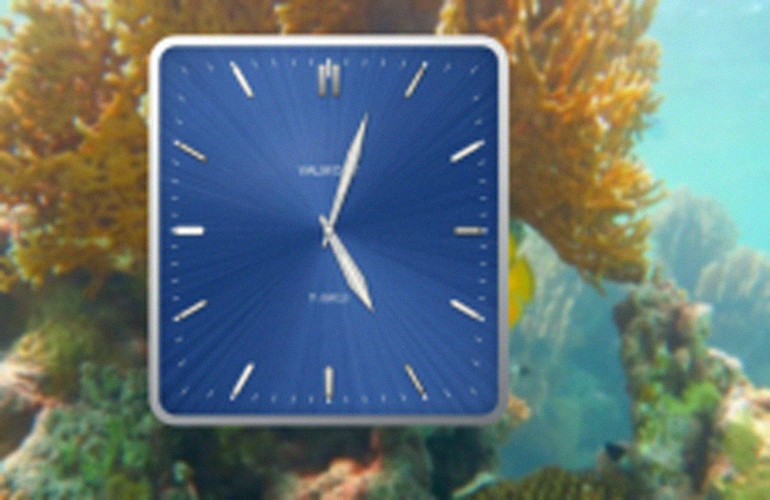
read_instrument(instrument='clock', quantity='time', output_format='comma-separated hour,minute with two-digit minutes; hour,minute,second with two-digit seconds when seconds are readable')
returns 5,03
